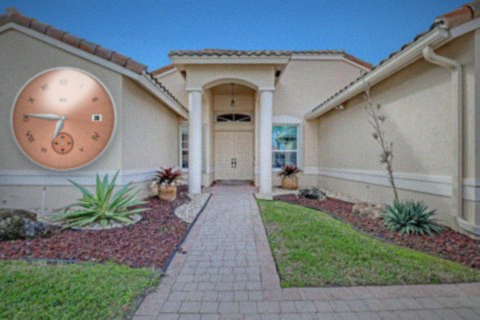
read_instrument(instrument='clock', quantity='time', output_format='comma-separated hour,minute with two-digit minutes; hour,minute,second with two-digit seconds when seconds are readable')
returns 6,46
